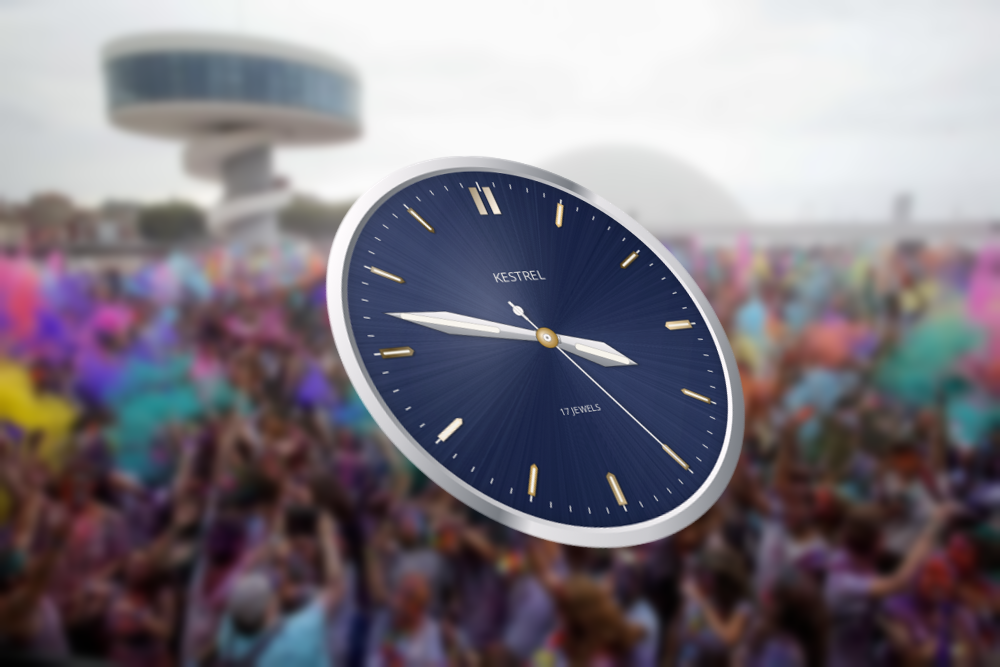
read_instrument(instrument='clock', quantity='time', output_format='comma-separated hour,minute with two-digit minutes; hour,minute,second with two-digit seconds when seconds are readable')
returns 3,47,25
